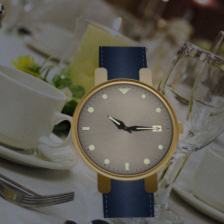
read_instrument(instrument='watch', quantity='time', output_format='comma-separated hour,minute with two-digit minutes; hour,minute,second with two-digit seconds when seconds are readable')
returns 10,15
